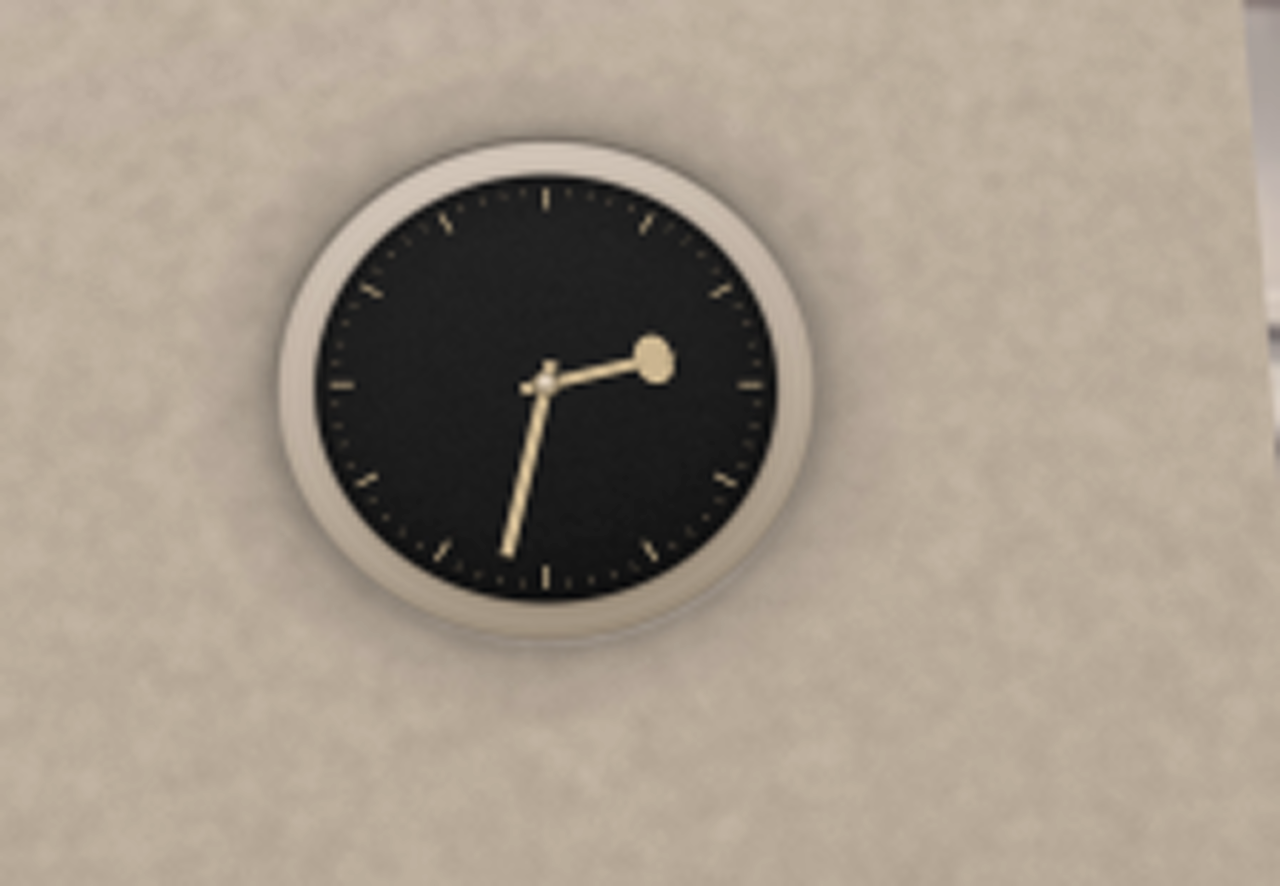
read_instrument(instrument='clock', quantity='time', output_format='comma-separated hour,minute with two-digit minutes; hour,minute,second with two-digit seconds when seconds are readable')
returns 2,32
